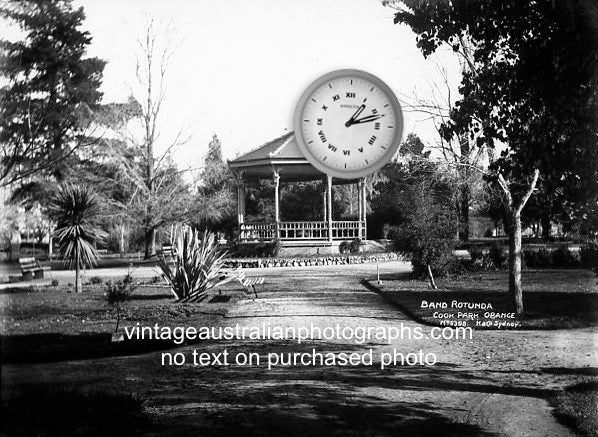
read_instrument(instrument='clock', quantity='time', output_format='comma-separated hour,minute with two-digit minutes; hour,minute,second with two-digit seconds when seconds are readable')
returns 1,12
